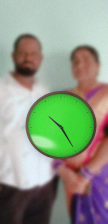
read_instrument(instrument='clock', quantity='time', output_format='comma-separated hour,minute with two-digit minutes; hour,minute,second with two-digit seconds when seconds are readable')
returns 10,25
